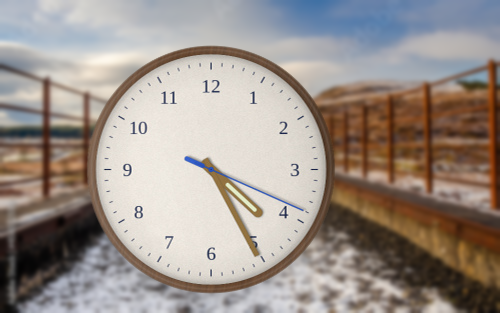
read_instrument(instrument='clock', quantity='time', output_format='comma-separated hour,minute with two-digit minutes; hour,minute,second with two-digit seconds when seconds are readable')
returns 4,25,19
